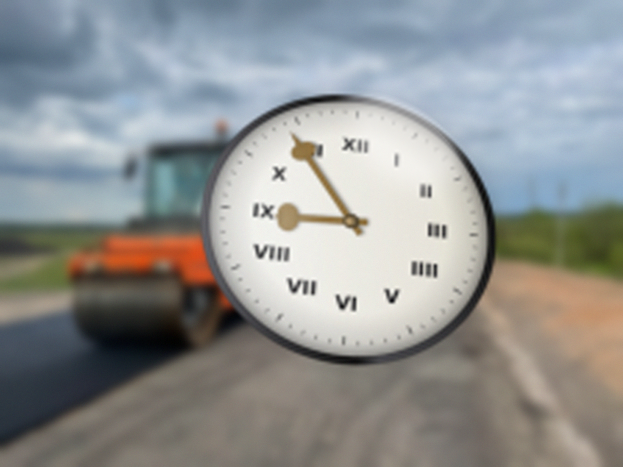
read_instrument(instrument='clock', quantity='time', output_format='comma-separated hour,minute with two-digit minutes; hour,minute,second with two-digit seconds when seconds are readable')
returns 8,54
